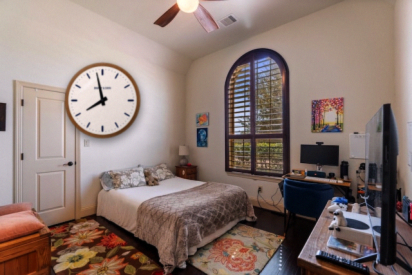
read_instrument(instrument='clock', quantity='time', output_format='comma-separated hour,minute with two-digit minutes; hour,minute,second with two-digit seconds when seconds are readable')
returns 7,58
